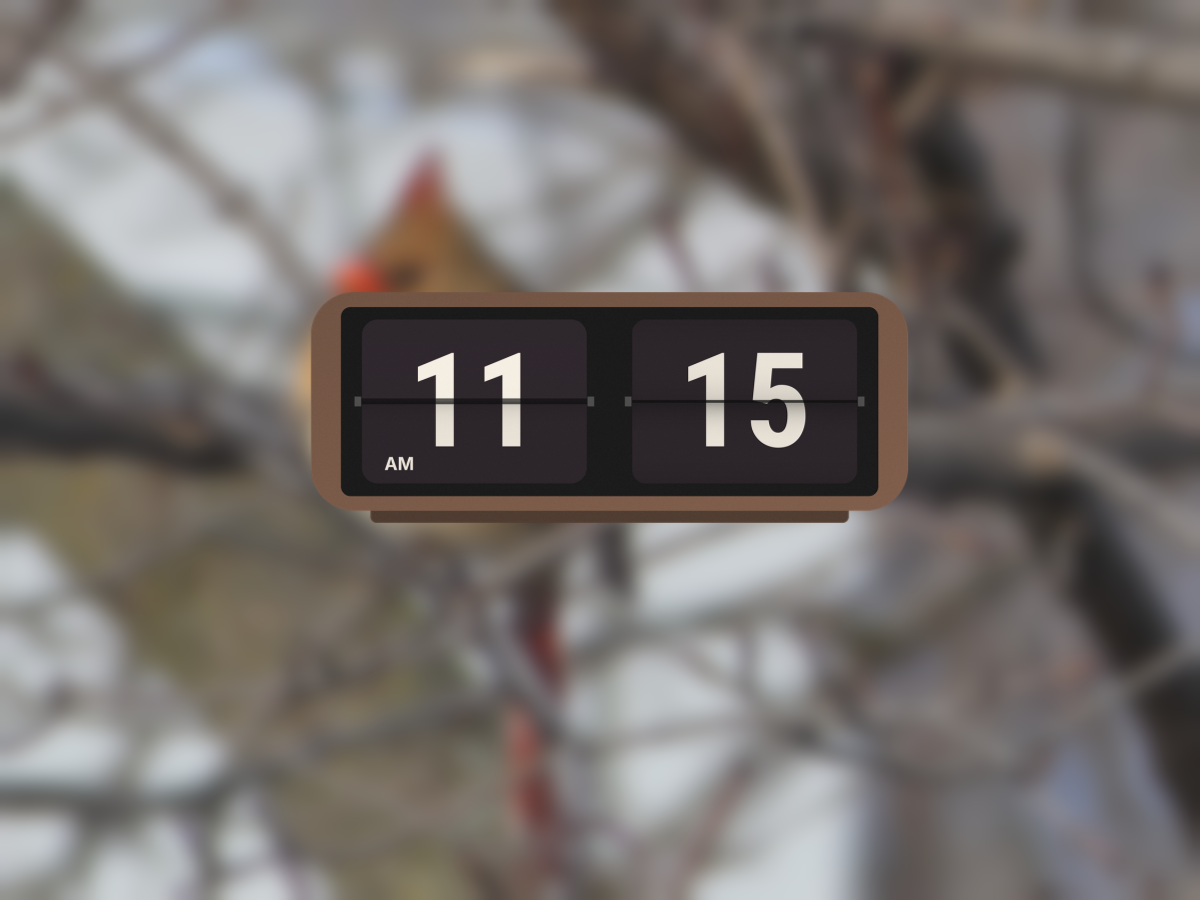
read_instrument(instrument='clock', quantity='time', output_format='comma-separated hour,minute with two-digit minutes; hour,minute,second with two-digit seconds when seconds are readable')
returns 11,15
